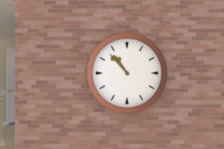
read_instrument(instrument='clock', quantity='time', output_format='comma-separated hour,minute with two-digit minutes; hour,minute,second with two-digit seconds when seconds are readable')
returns 10,53
